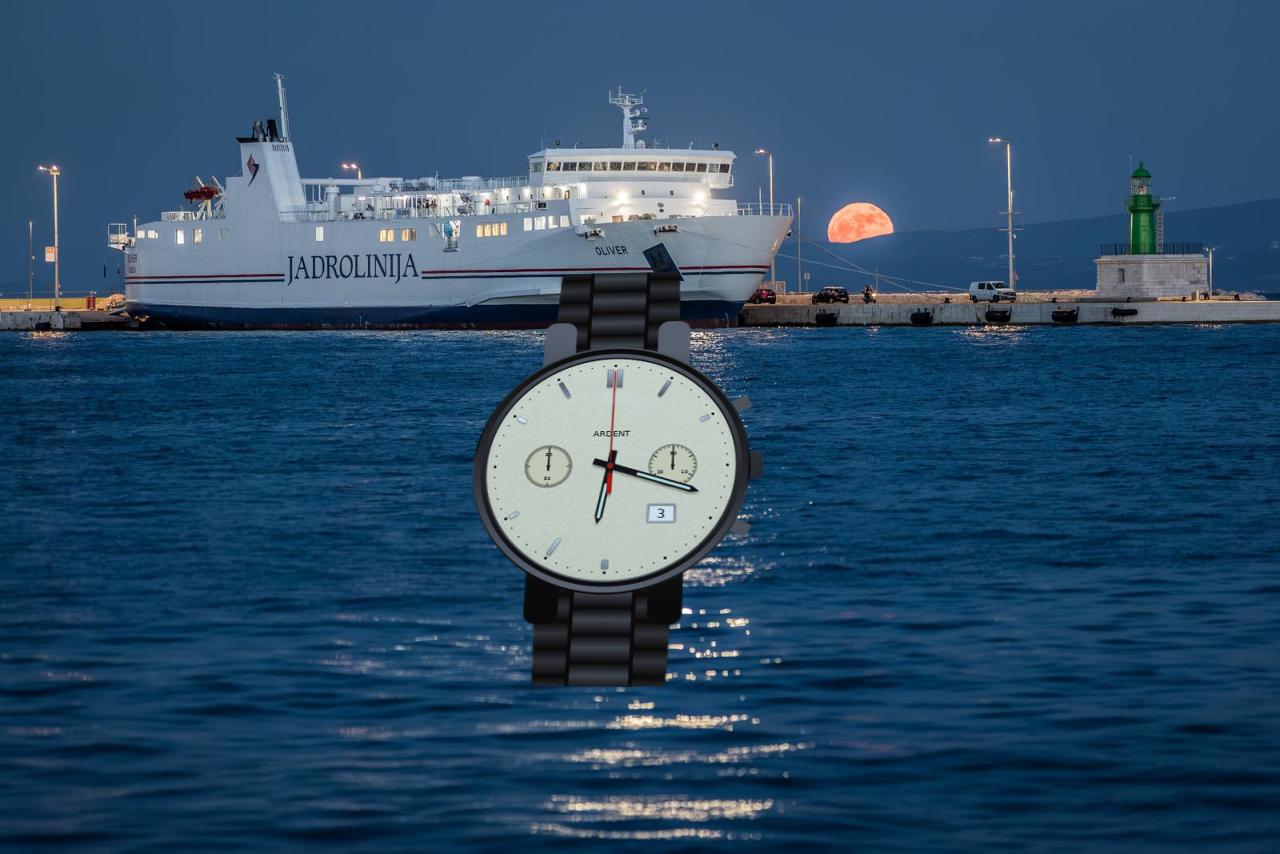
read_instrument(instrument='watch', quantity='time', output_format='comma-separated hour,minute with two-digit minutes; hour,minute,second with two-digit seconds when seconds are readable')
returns 6,18
